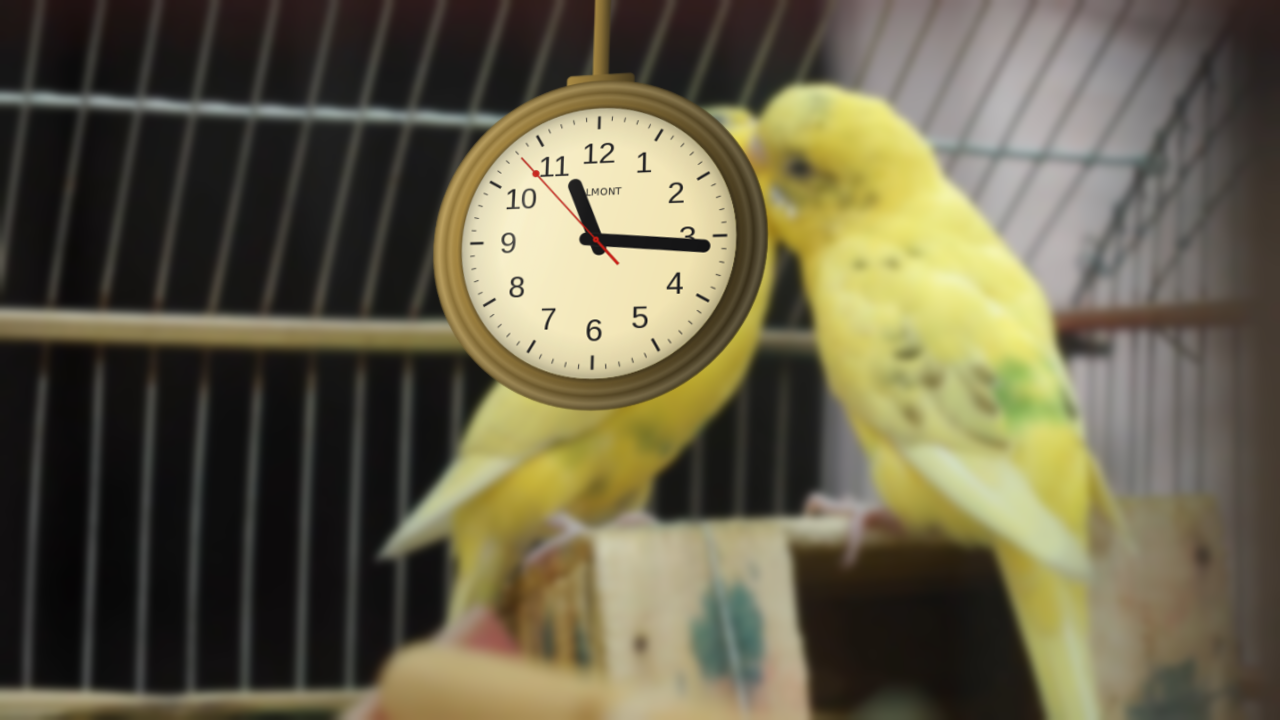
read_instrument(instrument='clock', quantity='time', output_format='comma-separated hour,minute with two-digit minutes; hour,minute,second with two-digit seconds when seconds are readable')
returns 11,15,53
